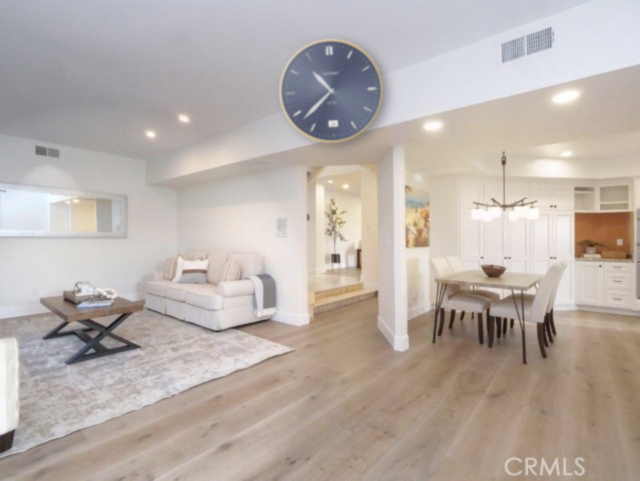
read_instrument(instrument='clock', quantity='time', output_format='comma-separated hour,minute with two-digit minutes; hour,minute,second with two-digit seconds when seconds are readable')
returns 10,38
